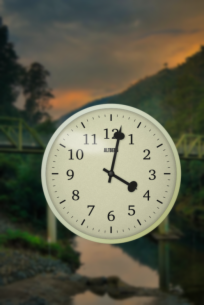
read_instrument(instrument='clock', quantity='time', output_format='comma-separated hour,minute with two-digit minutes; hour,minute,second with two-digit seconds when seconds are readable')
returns 4,02
